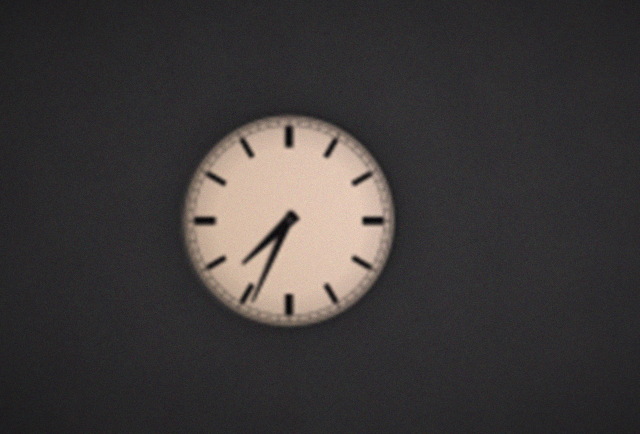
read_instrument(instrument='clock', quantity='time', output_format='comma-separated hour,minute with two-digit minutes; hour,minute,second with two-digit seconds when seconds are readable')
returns 7,34
